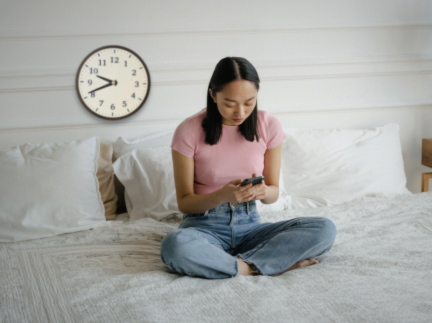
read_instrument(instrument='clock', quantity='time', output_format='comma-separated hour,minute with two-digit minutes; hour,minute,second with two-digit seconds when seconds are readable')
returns 9,41
